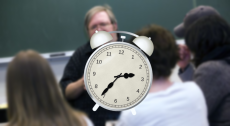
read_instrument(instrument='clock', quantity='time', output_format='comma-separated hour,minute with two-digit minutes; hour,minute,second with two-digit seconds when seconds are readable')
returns 2,36
